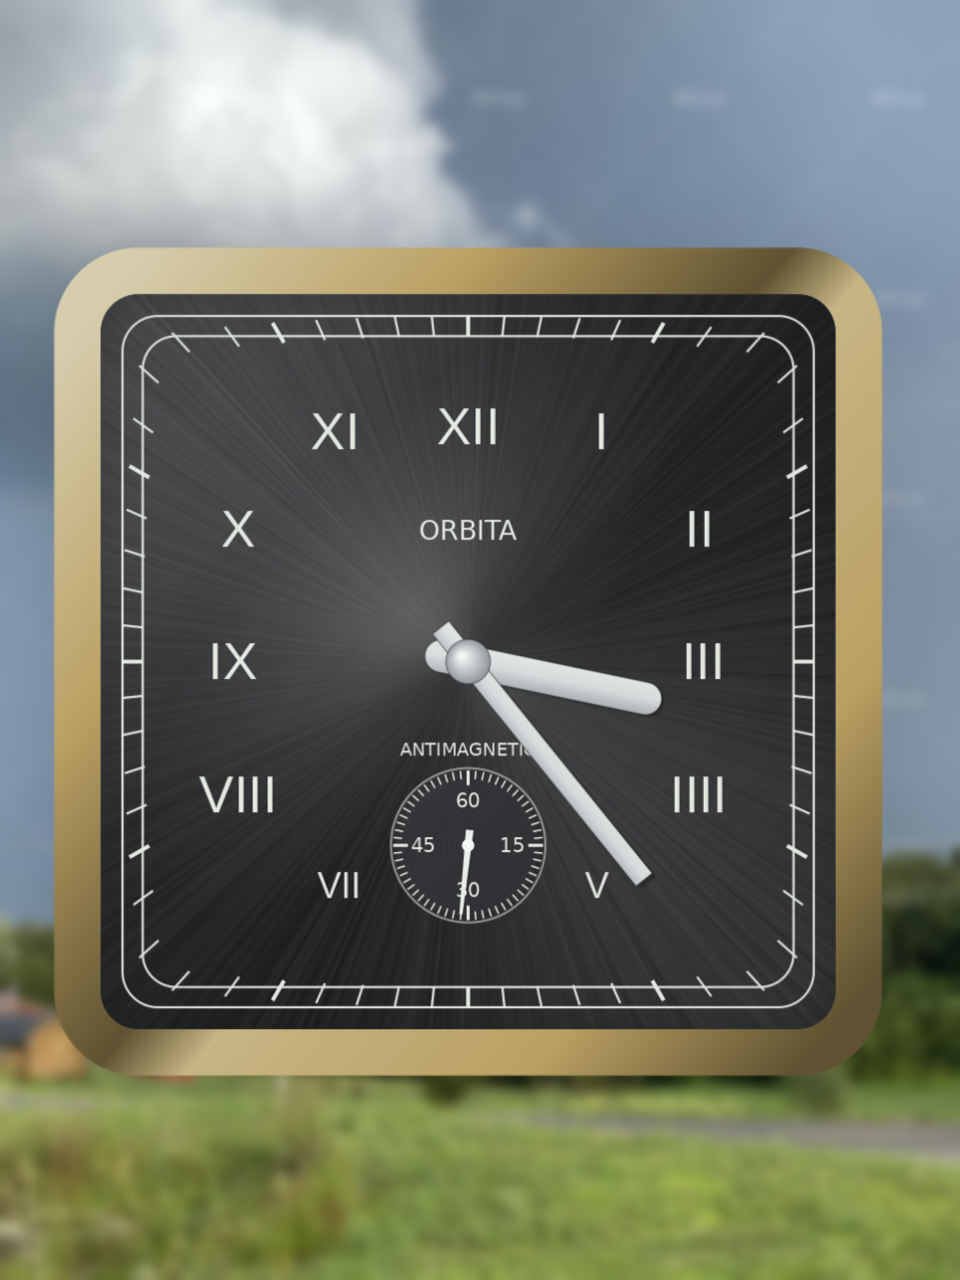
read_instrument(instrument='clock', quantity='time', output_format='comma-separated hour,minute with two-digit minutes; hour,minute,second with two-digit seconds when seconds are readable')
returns 3,23,31
